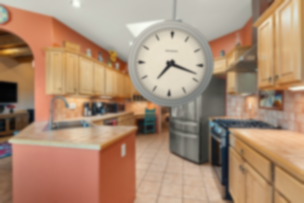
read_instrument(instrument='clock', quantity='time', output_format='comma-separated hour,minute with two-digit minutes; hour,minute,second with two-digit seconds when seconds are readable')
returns 7,18
